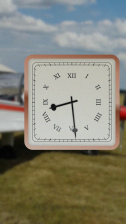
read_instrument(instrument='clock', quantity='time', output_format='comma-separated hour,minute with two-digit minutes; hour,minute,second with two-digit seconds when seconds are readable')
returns 8,29
